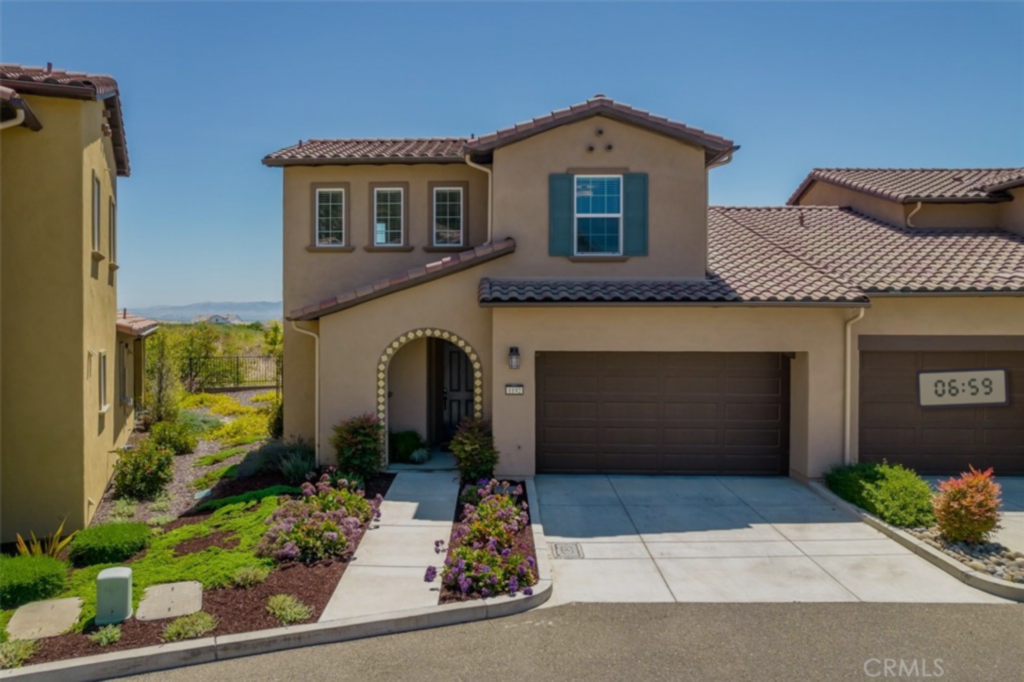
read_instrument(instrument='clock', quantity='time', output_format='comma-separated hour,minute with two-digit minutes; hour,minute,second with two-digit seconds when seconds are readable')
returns 6,59
